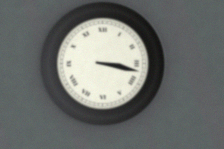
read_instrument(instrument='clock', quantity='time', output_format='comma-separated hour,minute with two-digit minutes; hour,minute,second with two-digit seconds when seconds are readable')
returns 3,17
